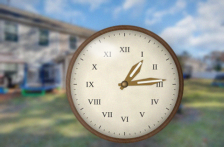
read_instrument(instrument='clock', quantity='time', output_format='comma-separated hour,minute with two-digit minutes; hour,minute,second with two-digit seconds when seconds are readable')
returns 1,14
